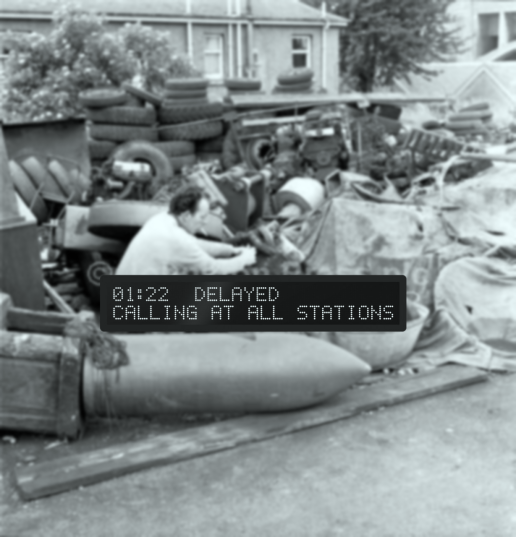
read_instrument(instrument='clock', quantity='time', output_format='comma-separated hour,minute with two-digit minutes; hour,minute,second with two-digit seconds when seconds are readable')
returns 1,22
